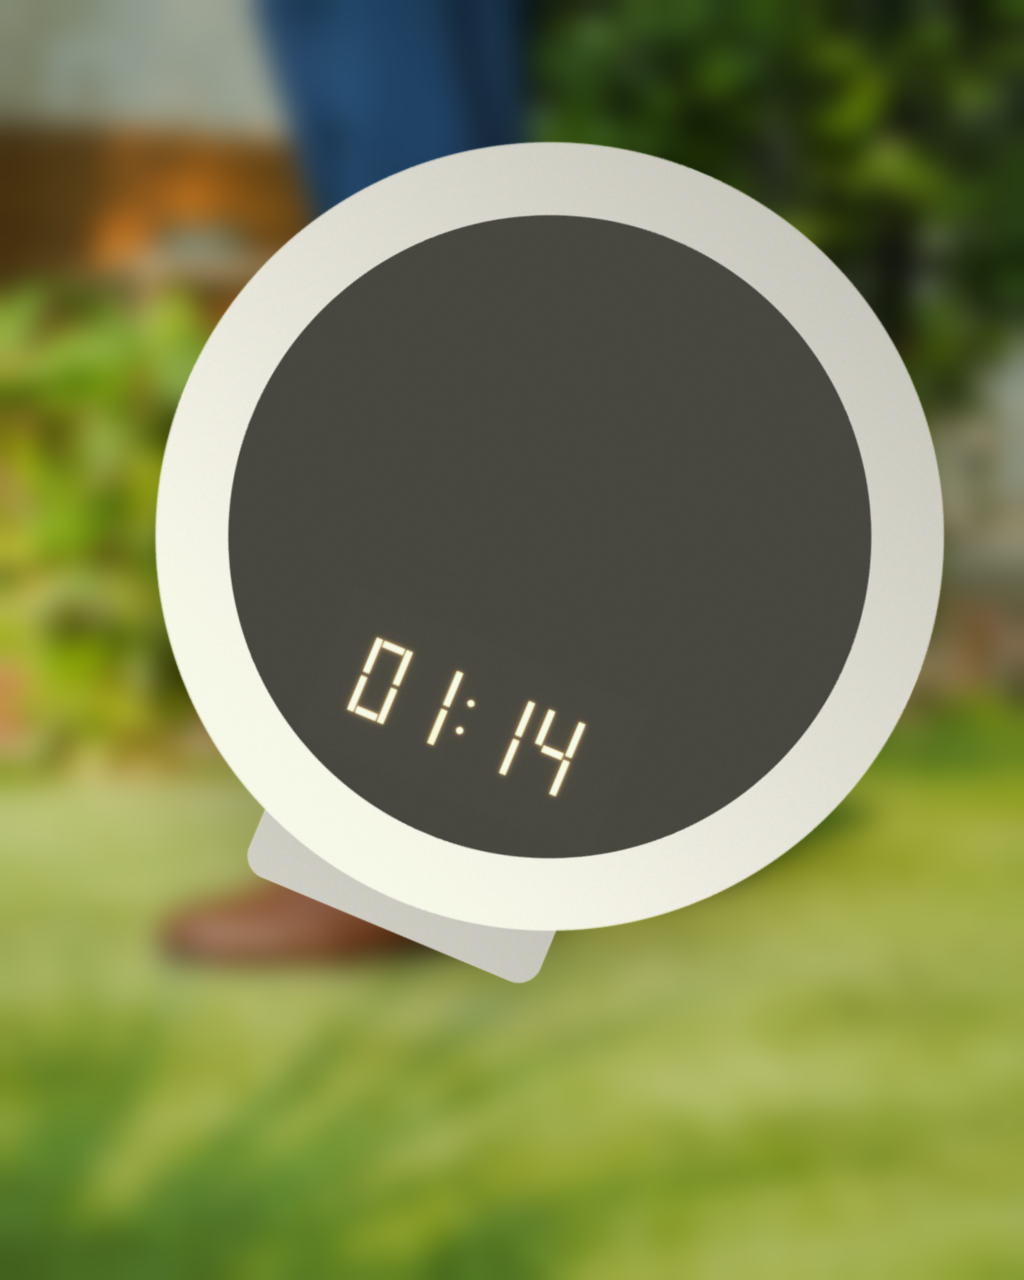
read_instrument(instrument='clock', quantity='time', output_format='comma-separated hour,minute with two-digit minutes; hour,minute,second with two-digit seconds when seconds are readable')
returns 1,14
